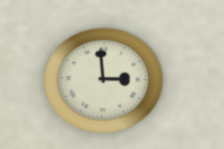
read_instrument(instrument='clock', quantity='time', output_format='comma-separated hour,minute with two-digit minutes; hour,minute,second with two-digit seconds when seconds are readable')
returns 2,59
